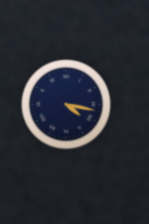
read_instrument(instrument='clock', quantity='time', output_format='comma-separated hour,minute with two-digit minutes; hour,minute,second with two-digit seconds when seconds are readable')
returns 4,17
